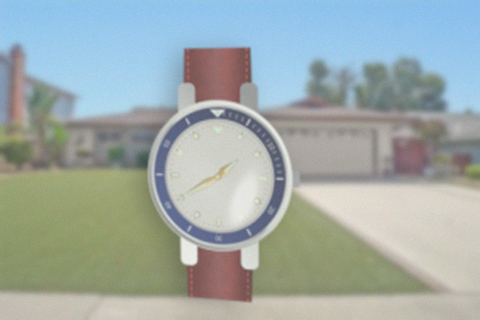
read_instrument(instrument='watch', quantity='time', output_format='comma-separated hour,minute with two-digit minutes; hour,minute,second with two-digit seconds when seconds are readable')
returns 1,40
